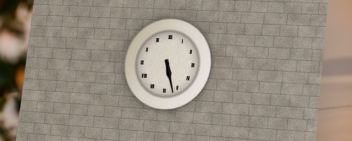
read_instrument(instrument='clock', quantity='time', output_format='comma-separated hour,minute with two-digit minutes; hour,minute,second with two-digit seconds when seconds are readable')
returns 5,27
